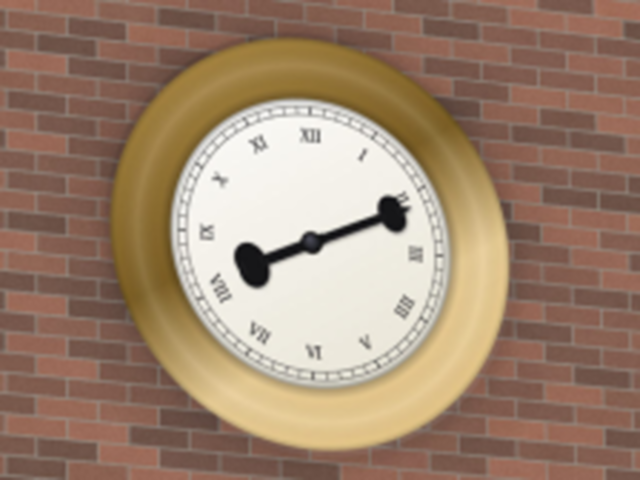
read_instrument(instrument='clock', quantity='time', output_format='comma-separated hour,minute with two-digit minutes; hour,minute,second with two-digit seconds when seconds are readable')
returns 8,11
